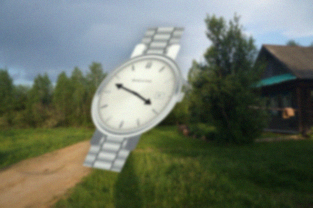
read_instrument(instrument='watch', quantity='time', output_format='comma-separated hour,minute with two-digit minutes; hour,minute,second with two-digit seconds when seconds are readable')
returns 3,48
